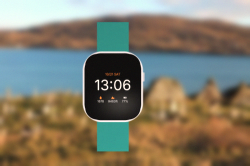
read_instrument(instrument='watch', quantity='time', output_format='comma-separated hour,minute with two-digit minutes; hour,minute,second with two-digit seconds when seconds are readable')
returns 13,06
